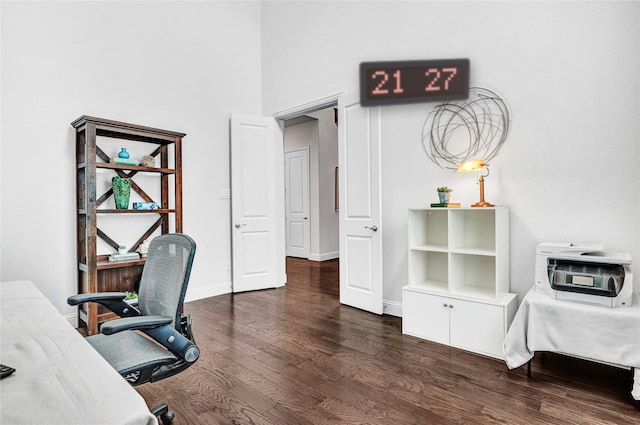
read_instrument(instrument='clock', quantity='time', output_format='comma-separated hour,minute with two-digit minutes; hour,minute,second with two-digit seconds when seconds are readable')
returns 21,27
